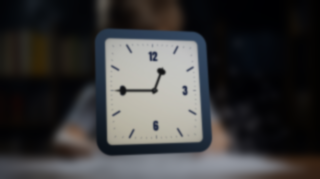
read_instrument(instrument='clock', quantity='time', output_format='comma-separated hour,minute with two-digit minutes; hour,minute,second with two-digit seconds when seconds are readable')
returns 12,45
